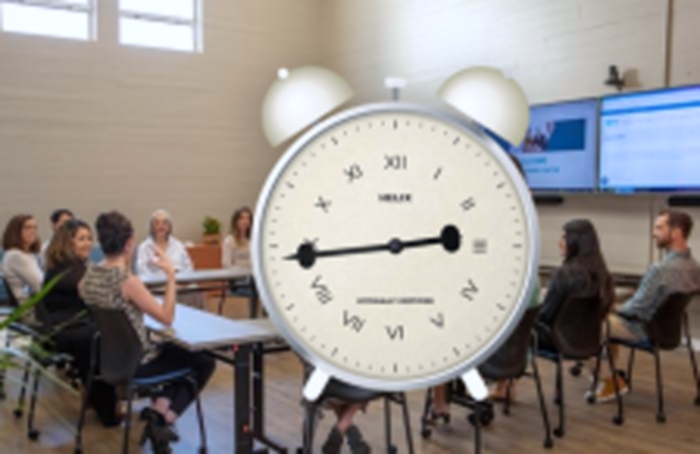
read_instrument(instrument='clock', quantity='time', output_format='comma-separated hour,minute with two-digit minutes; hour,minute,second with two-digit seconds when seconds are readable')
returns 2,44
